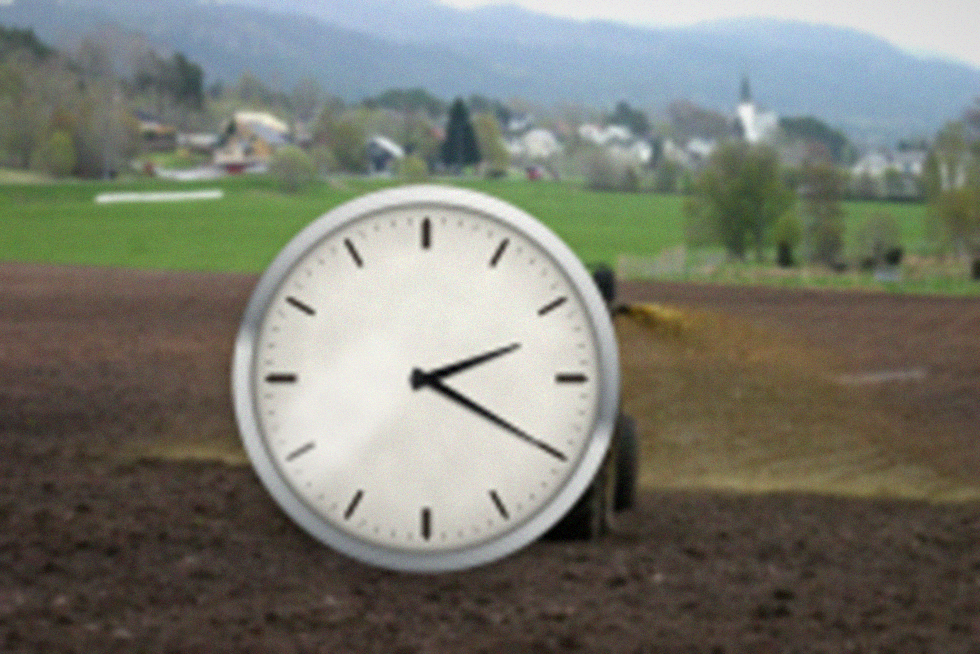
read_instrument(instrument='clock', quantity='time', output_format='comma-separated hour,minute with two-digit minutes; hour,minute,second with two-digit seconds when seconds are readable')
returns 2,20
